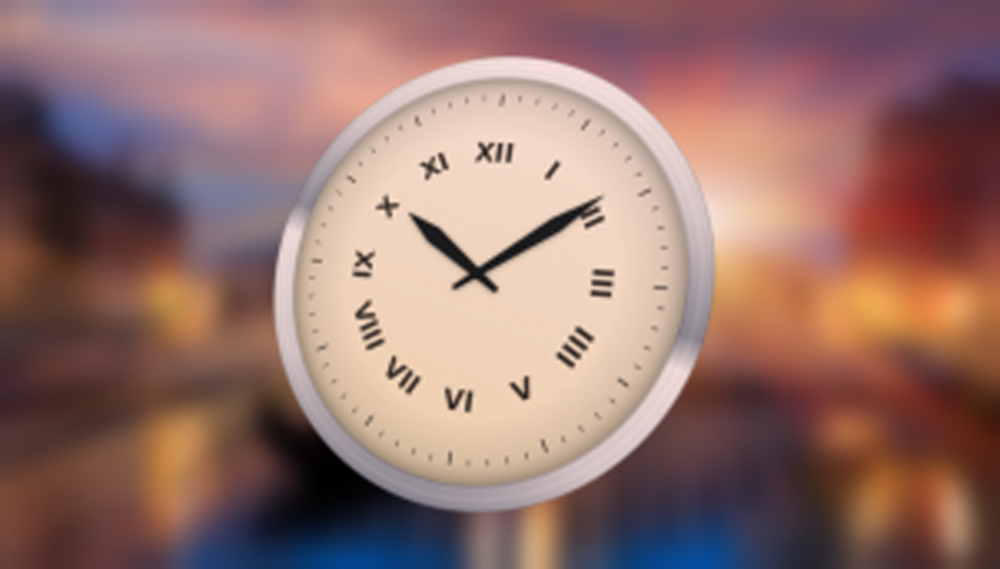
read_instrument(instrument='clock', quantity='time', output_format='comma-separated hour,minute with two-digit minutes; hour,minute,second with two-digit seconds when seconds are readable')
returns 10,09
